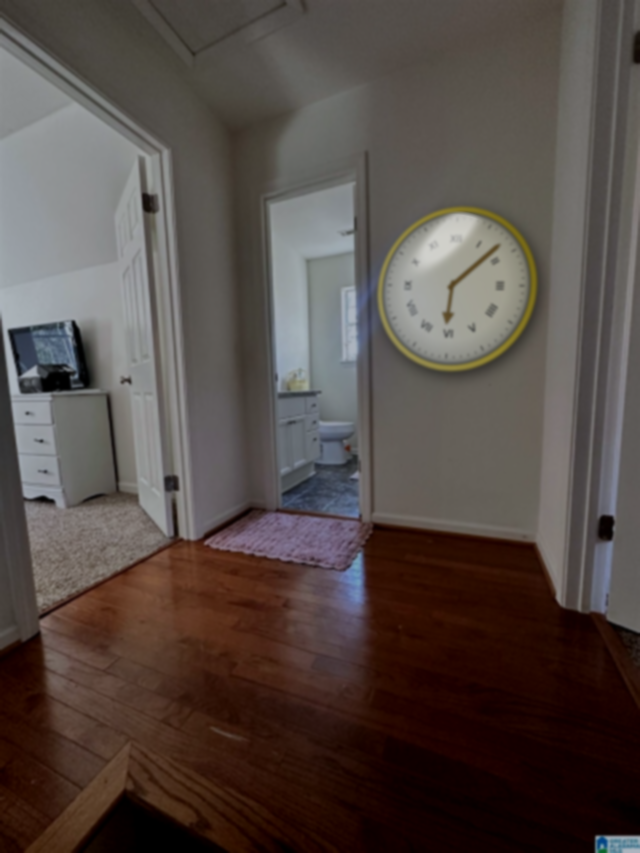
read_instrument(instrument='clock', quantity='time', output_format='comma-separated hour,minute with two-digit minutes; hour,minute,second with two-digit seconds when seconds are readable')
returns 6,08
